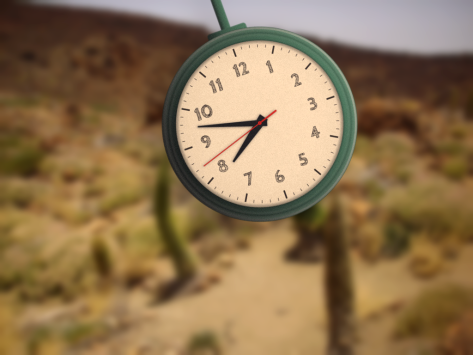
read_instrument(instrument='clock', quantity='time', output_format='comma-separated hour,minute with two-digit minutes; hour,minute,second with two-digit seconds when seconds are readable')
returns 7,47,42
